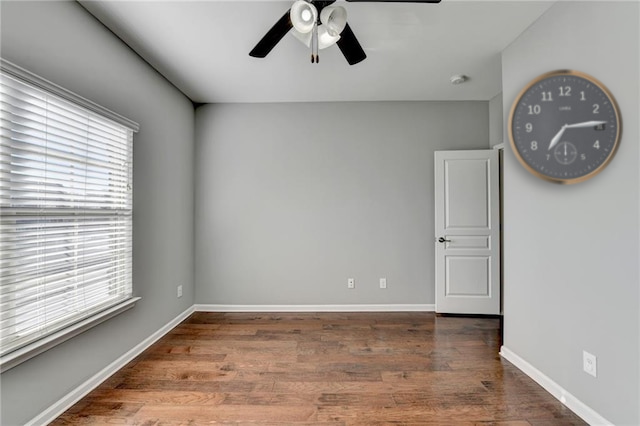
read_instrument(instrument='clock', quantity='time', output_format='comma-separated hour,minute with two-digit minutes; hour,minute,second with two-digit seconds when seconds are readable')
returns 7,14
